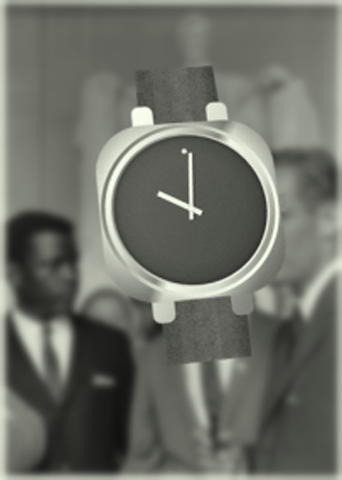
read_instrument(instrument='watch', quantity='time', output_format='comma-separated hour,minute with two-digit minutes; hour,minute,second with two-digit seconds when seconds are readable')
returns 10,01
